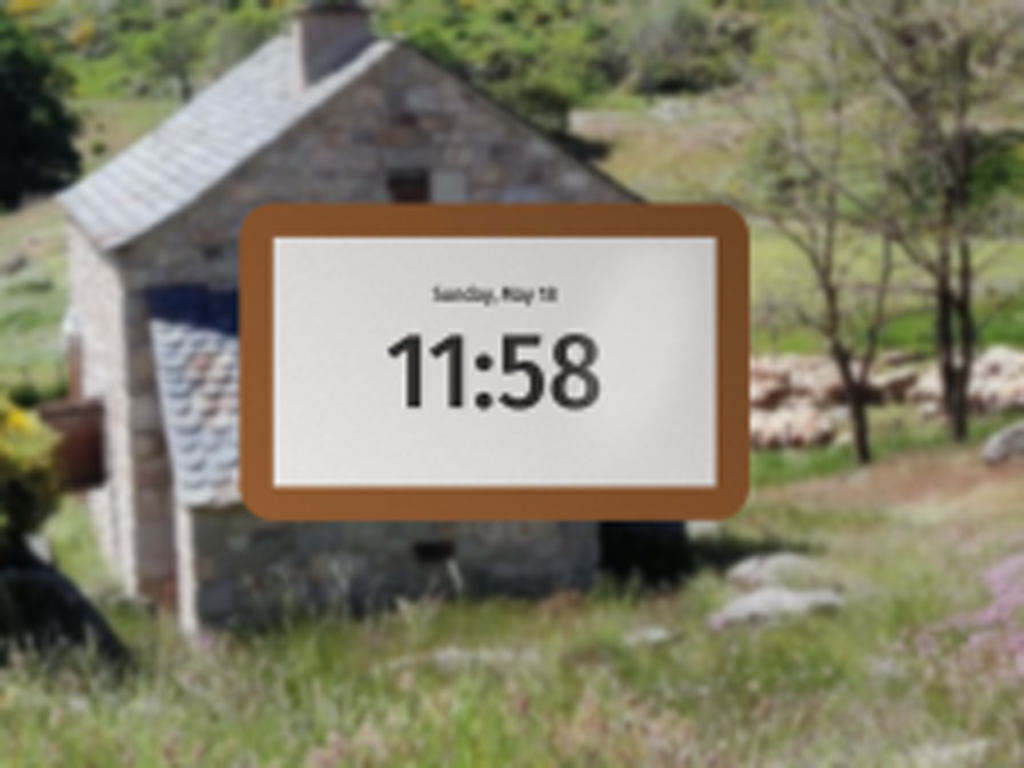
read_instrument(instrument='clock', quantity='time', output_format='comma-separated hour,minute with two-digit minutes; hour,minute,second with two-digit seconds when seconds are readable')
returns 11,58
